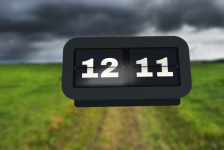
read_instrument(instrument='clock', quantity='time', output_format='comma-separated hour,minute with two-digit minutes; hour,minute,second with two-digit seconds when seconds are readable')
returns 12,11
